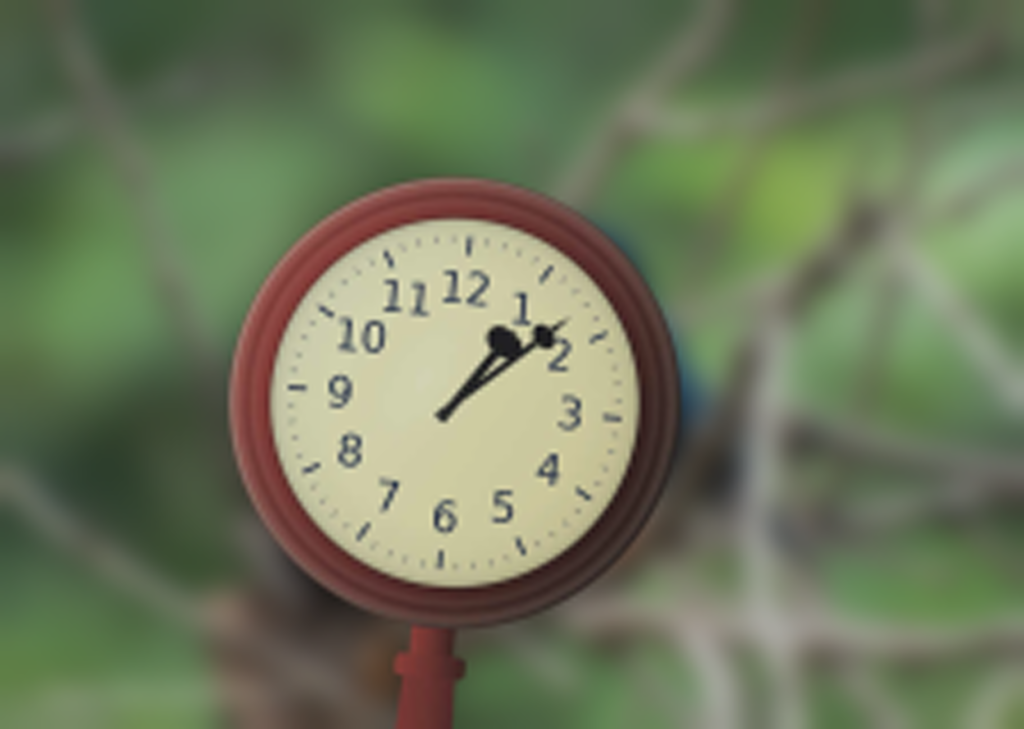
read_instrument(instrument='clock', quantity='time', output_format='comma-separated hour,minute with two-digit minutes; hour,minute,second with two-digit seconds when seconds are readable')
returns 1,08
